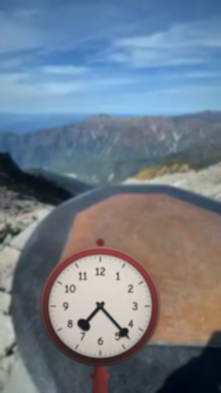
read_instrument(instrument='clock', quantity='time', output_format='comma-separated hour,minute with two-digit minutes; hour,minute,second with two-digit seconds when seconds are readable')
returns 7,23
